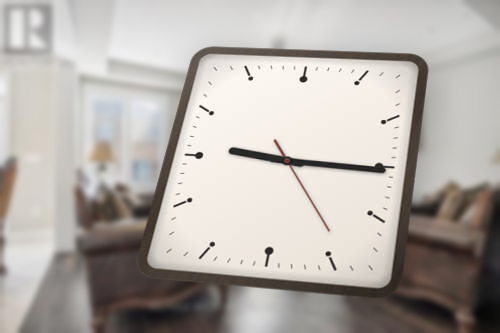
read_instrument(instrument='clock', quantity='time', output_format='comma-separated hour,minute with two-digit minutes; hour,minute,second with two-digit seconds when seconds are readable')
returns 9,15,24
